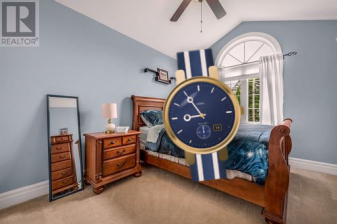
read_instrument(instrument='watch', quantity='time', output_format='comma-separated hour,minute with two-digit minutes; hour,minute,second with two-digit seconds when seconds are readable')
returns 8,55
